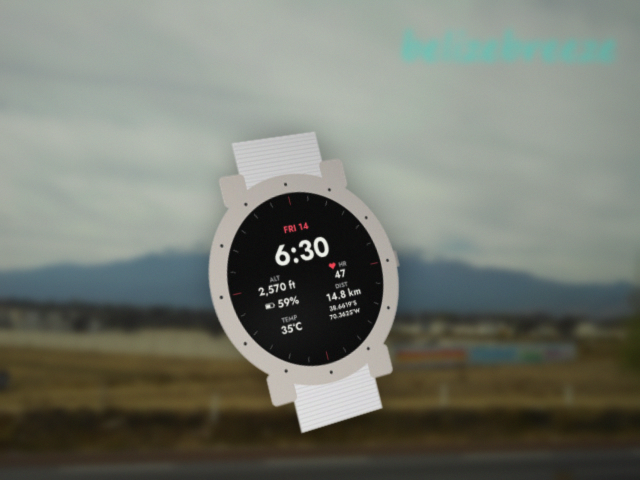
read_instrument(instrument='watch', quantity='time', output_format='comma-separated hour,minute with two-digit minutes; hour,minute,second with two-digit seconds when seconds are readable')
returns 6,30
